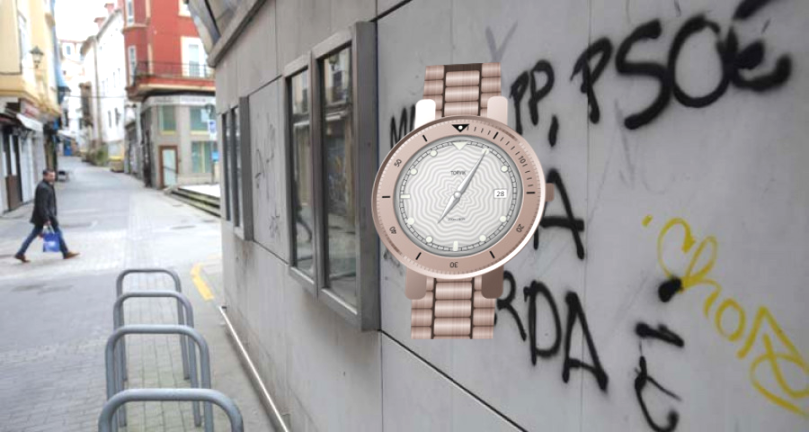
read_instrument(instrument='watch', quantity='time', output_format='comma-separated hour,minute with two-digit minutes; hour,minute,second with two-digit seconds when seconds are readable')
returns 7,05
